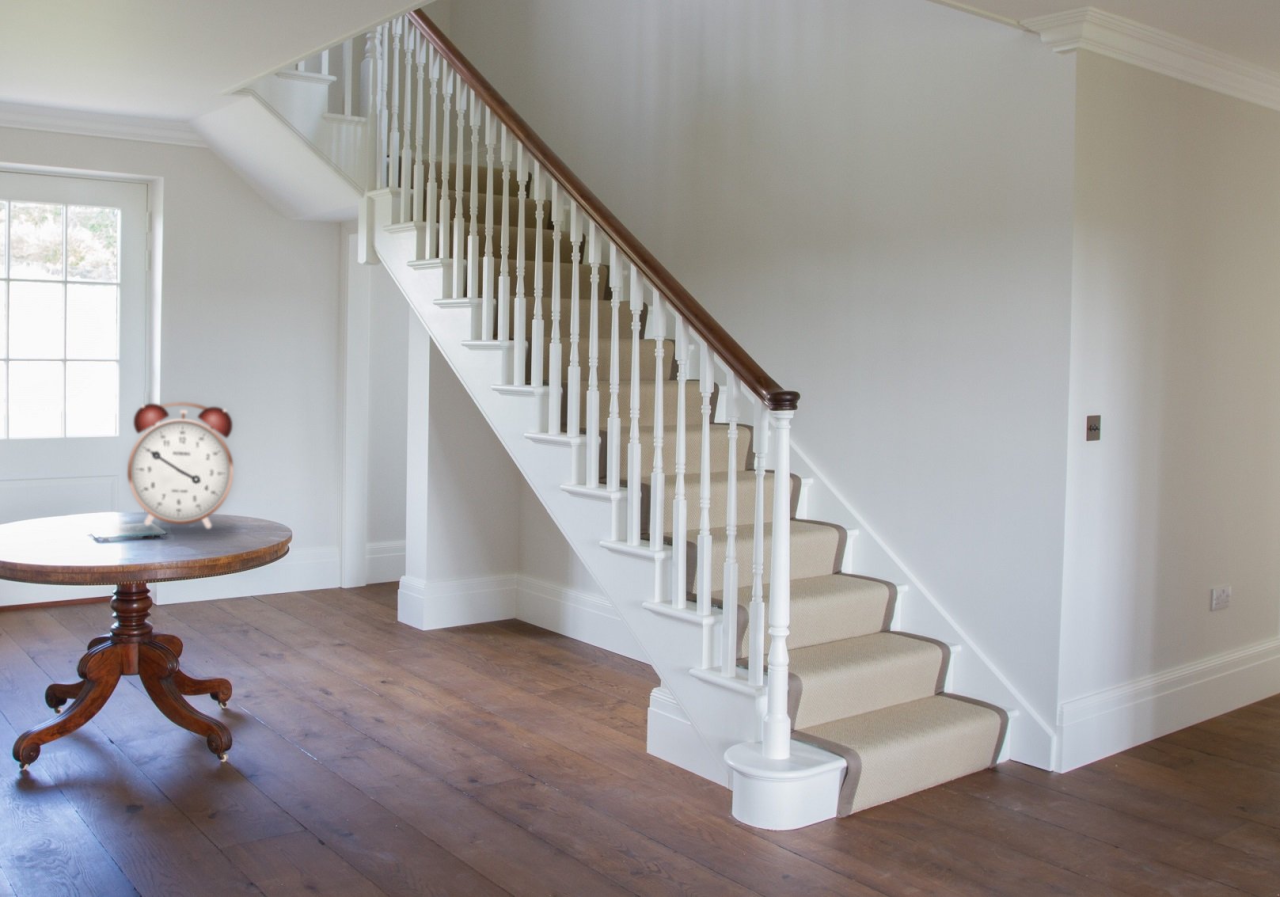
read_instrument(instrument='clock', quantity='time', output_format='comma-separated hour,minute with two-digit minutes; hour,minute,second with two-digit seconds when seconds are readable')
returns 3,50
